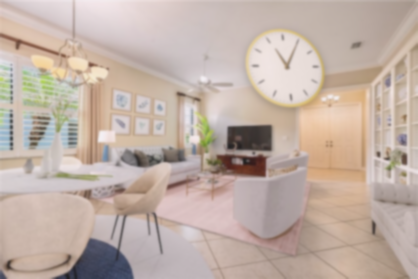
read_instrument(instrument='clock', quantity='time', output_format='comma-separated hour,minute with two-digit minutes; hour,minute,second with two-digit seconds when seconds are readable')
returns 11,05
